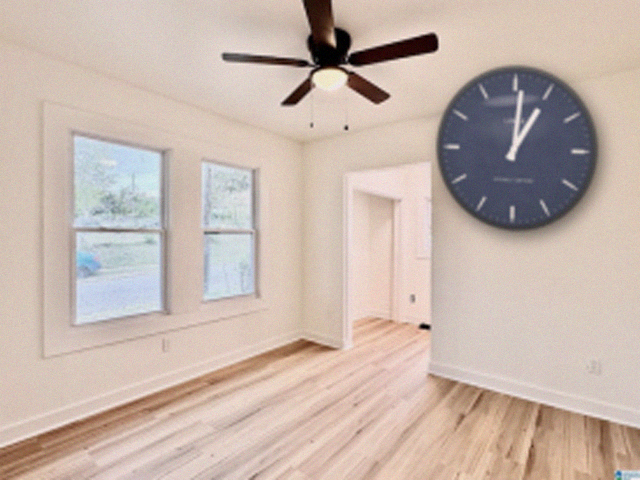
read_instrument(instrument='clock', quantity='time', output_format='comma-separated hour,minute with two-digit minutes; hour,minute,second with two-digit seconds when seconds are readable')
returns 1,01
